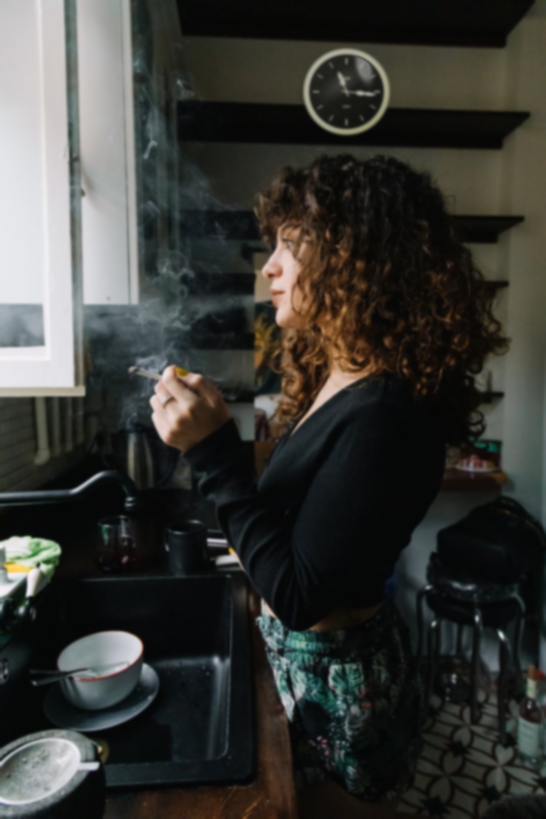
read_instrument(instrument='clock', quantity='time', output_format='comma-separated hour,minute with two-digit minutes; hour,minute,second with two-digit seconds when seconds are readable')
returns 11,16
